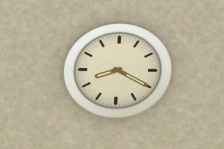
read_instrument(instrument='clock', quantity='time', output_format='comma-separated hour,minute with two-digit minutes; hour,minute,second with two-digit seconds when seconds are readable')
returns 8,20
